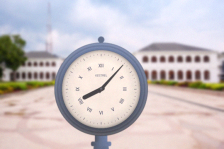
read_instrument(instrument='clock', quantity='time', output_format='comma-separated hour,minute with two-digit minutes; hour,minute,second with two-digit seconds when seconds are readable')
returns 8,07
